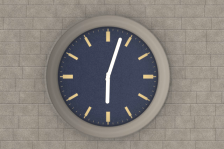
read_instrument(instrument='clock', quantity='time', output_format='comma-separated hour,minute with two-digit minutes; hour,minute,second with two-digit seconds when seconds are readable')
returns 6,03
